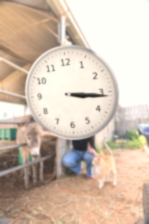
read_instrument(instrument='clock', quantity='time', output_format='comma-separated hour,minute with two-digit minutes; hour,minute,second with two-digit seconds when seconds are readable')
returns 3,16
